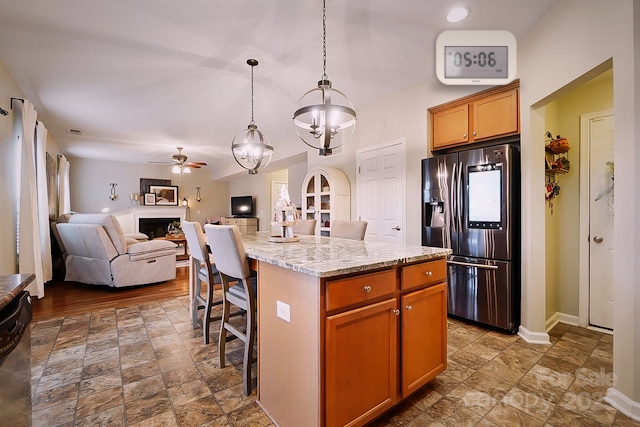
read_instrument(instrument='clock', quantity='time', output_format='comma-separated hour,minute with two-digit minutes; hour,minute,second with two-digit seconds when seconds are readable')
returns 5,06
